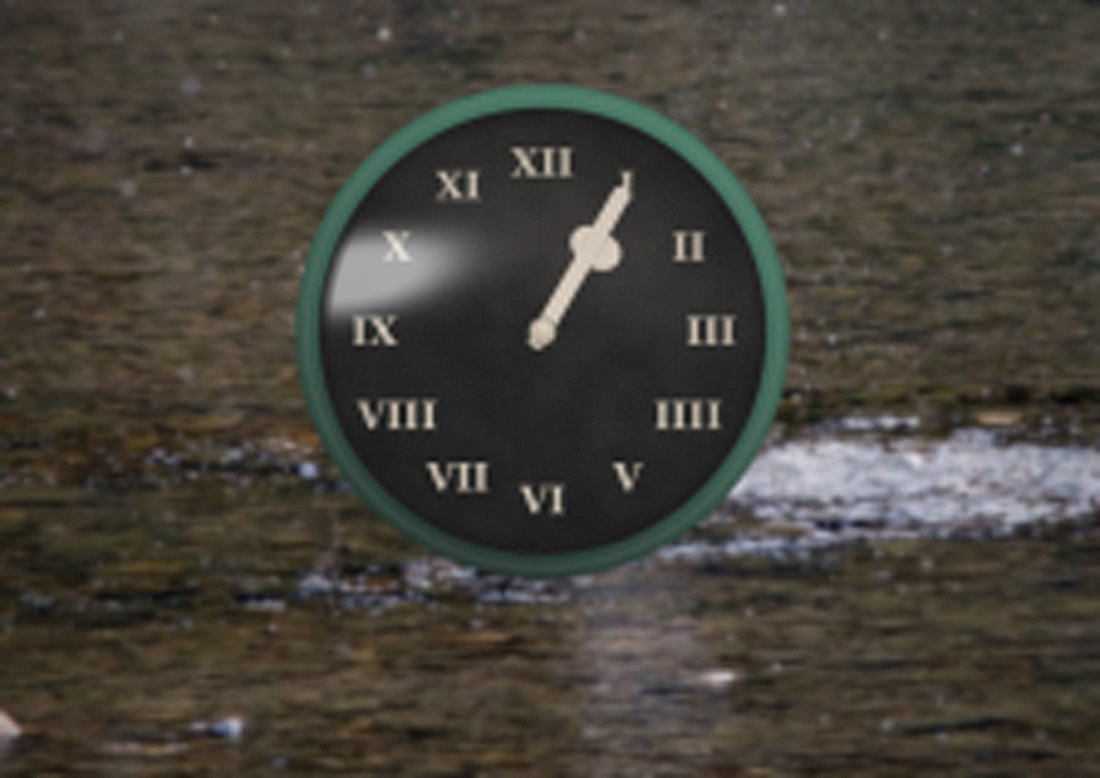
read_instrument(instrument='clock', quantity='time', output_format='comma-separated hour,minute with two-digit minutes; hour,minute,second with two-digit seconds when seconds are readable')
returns 1,05
